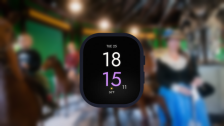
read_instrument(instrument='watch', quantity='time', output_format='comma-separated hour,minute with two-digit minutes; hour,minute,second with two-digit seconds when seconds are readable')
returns 18,15
